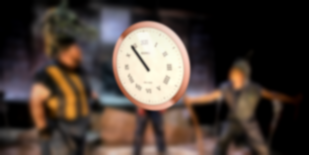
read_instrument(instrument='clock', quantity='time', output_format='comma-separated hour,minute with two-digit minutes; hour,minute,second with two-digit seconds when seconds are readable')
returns 10,54
